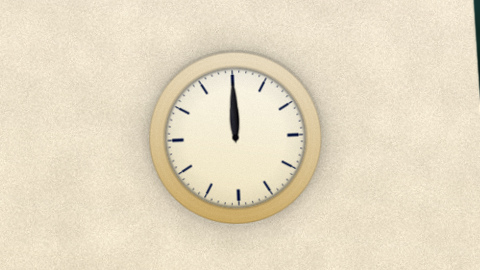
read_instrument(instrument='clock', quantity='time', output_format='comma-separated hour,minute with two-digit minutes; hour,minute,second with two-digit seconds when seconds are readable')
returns 12,00
